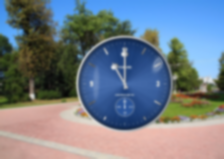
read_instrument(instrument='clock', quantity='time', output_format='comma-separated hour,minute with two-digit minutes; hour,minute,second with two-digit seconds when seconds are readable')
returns 11,00
